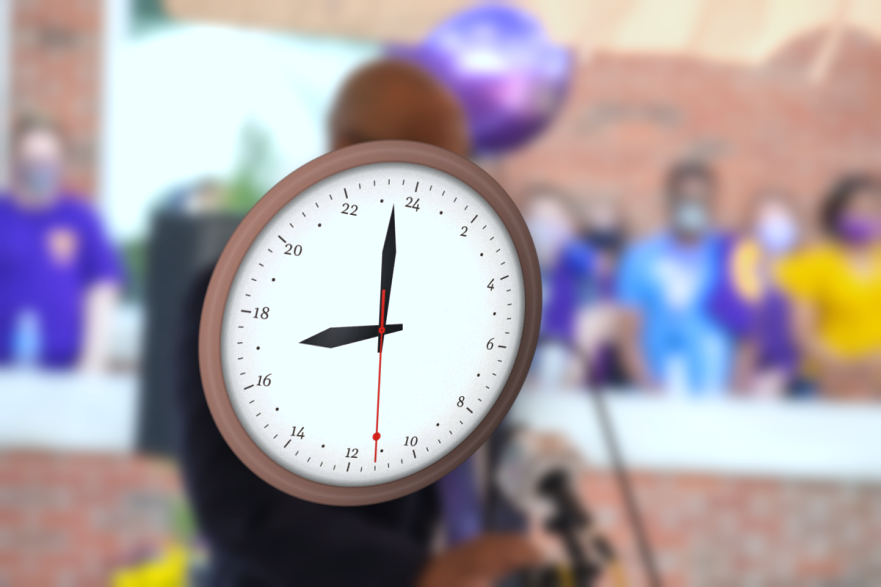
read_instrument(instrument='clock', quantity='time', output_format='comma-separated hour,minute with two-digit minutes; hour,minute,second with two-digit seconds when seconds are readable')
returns 16,58,28
